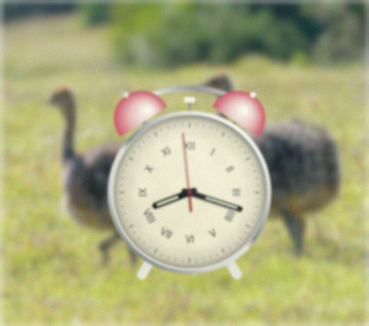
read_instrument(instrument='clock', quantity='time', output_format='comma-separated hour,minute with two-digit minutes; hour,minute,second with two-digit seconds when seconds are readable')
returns 8,17,59
